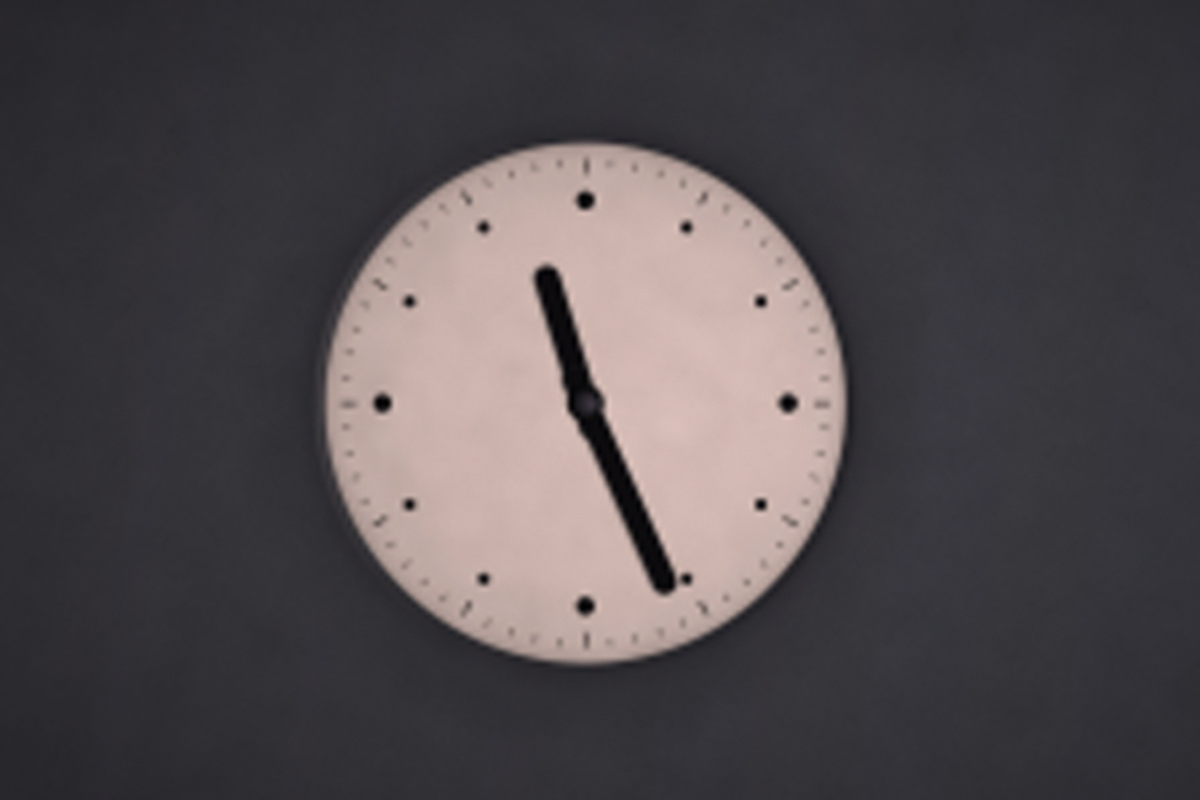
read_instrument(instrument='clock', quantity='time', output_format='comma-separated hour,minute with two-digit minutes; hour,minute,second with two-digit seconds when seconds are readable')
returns 11,26
